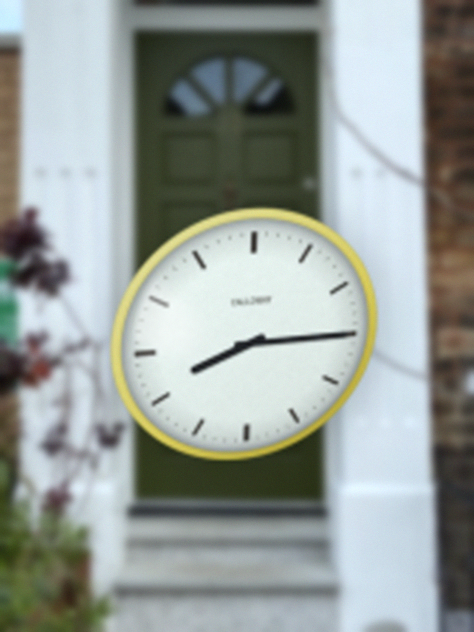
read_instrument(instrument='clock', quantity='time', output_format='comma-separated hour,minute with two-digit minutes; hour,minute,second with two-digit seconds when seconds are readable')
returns 8,15
